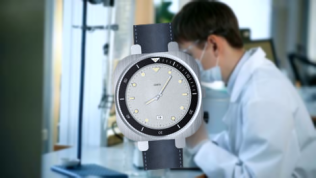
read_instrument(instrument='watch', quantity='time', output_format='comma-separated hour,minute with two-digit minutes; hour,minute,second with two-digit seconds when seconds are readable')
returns 8,06
